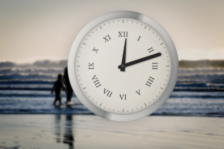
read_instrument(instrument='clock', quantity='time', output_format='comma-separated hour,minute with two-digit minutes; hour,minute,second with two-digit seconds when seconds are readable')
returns 12,12
